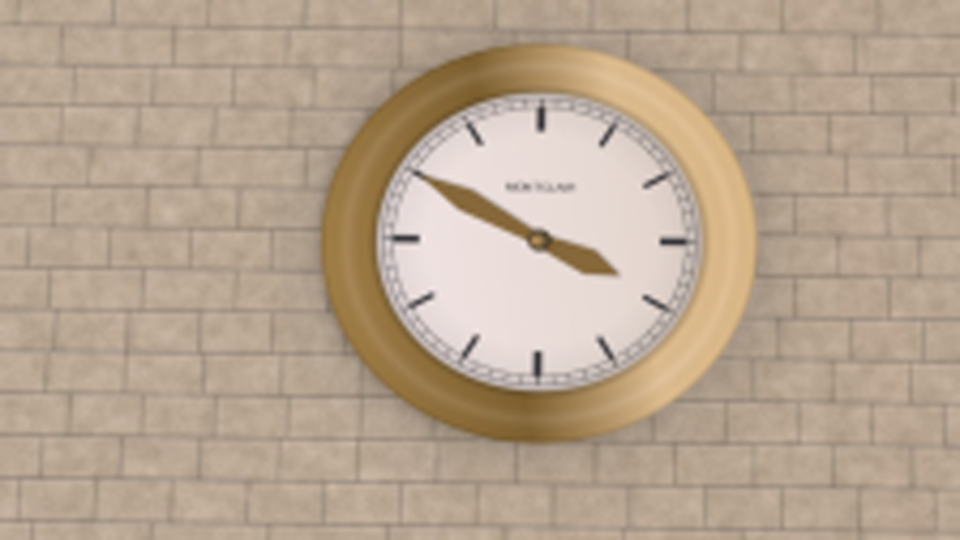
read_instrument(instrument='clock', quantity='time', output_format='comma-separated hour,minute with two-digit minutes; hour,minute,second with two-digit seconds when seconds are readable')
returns 3,50
